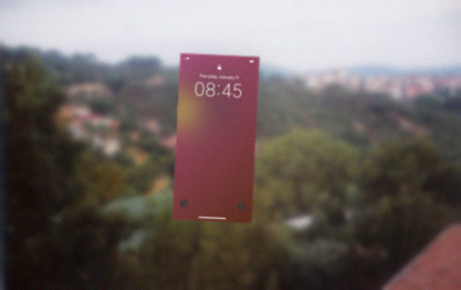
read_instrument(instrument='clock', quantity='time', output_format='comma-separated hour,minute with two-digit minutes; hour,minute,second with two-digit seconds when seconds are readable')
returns 8,45
